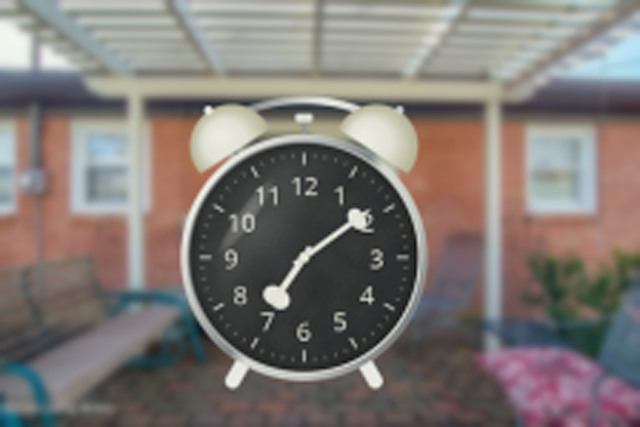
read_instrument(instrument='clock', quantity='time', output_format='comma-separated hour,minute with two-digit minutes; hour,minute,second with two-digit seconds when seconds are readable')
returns 7,09
